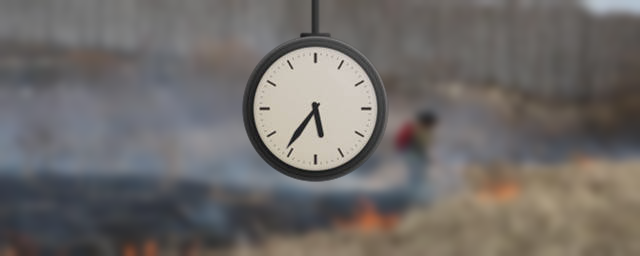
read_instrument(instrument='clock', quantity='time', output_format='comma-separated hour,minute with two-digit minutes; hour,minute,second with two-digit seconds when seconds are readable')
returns 5,36
